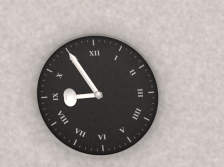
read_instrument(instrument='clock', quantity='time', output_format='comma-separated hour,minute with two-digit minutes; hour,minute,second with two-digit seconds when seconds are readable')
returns 8,55
